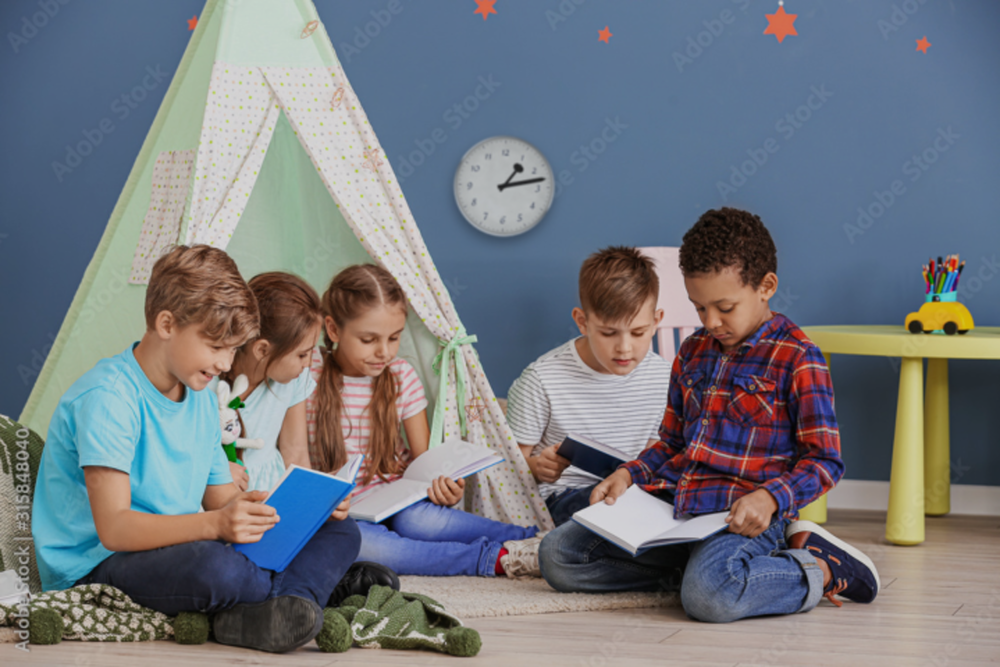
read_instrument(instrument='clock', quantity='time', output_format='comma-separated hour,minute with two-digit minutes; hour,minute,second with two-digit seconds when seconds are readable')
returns 1,13
